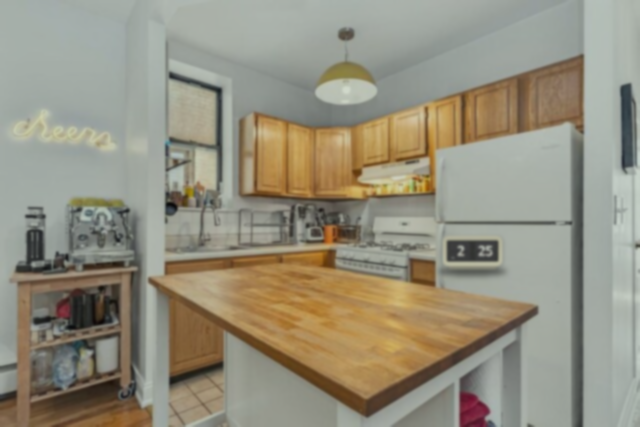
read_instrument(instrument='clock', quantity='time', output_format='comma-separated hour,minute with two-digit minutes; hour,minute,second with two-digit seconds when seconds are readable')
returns 2,25
